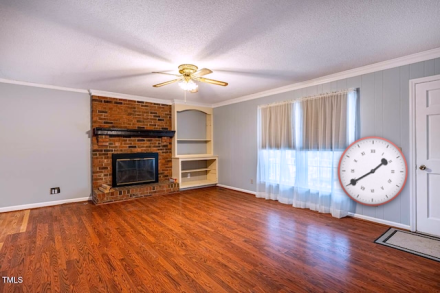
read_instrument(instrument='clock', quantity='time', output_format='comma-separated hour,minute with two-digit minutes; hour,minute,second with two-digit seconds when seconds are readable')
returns 1,40
